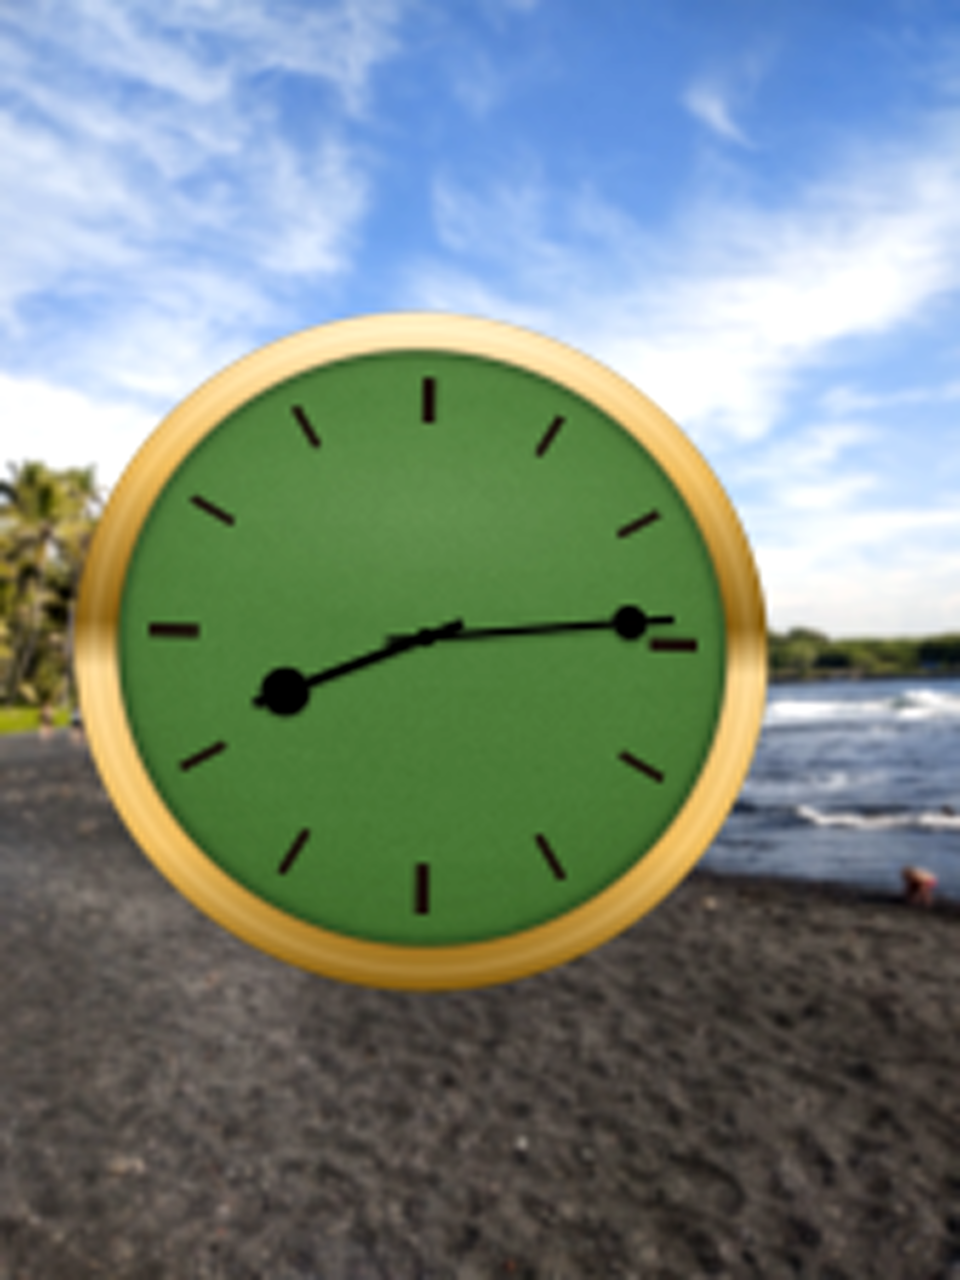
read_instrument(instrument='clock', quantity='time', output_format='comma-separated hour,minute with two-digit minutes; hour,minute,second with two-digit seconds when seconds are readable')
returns 8,14
